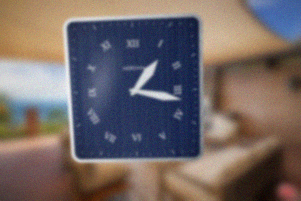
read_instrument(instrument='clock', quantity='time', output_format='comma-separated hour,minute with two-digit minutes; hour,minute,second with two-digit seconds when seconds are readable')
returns 1,17
